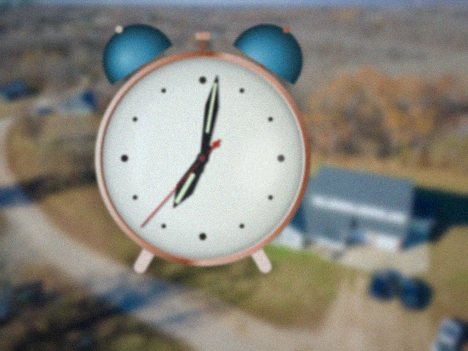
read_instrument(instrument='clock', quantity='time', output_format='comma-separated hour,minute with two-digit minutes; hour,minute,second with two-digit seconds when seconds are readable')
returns 7,01,37
